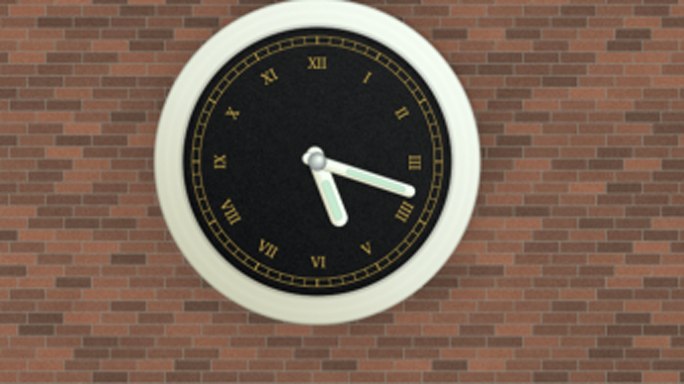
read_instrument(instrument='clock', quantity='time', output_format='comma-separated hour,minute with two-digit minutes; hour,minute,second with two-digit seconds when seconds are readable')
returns 5,18
